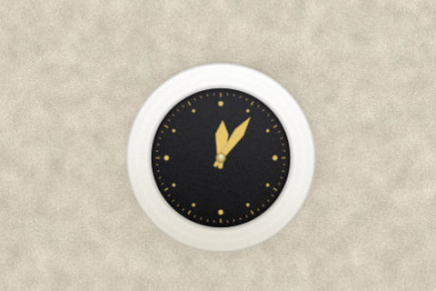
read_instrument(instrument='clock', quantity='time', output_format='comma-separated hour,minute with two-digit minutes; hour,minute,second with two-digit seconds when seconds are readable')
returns 12,06
